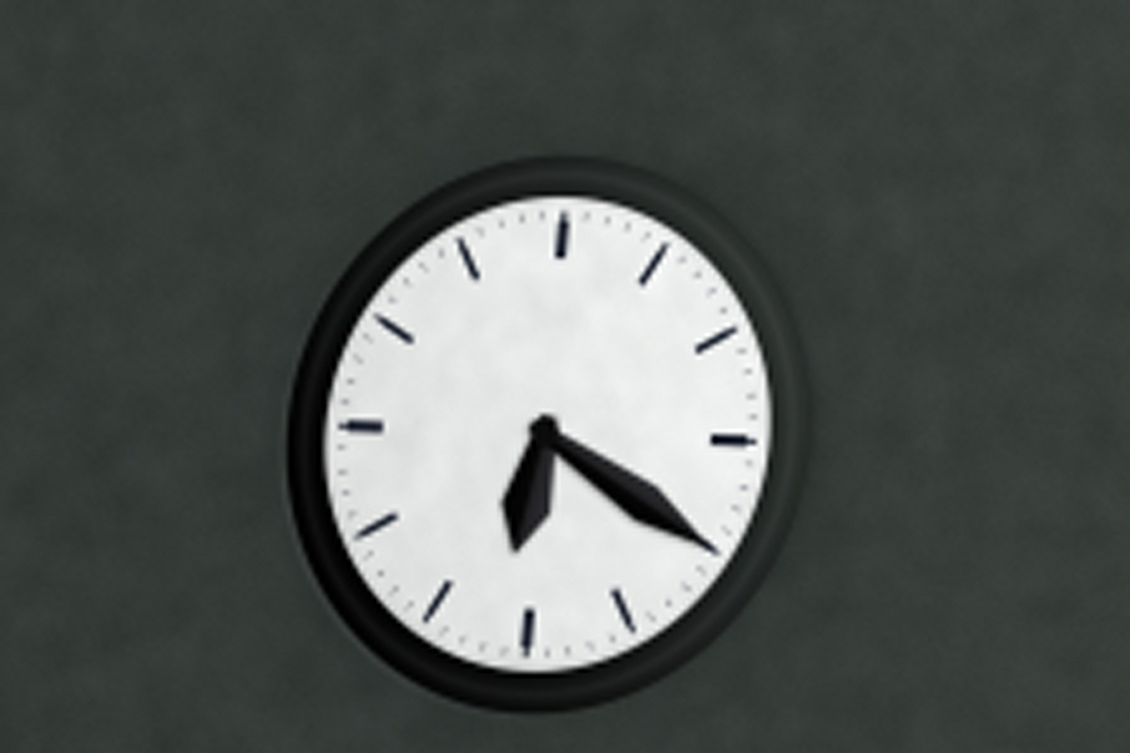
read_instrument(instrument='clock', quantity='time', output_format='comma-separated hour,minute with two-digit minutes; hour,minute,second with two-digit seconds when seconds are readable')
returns 6,20
